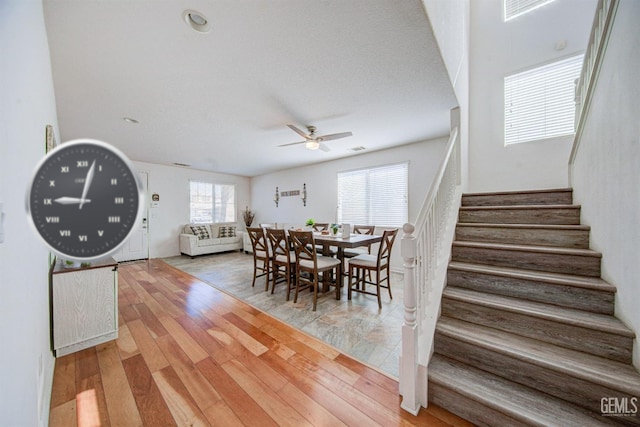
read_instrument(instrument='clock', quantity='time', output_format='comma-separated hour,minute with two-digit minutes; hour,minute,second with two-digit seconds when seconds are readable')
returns 9,03
